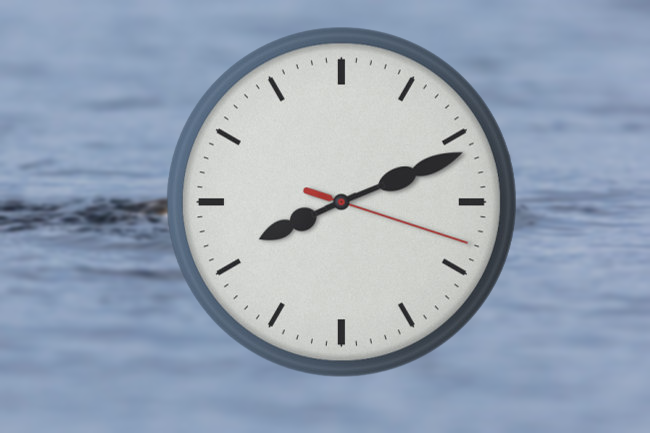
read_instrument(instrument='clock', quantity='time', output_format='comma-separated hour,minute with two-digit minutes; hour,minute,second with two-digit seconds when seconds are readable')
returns 8,11,18
